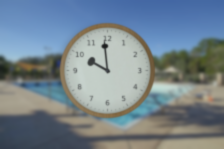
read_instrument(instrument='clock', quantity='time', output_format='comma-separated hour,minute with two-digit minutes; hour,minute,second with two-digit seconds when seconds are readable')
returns 9,59
